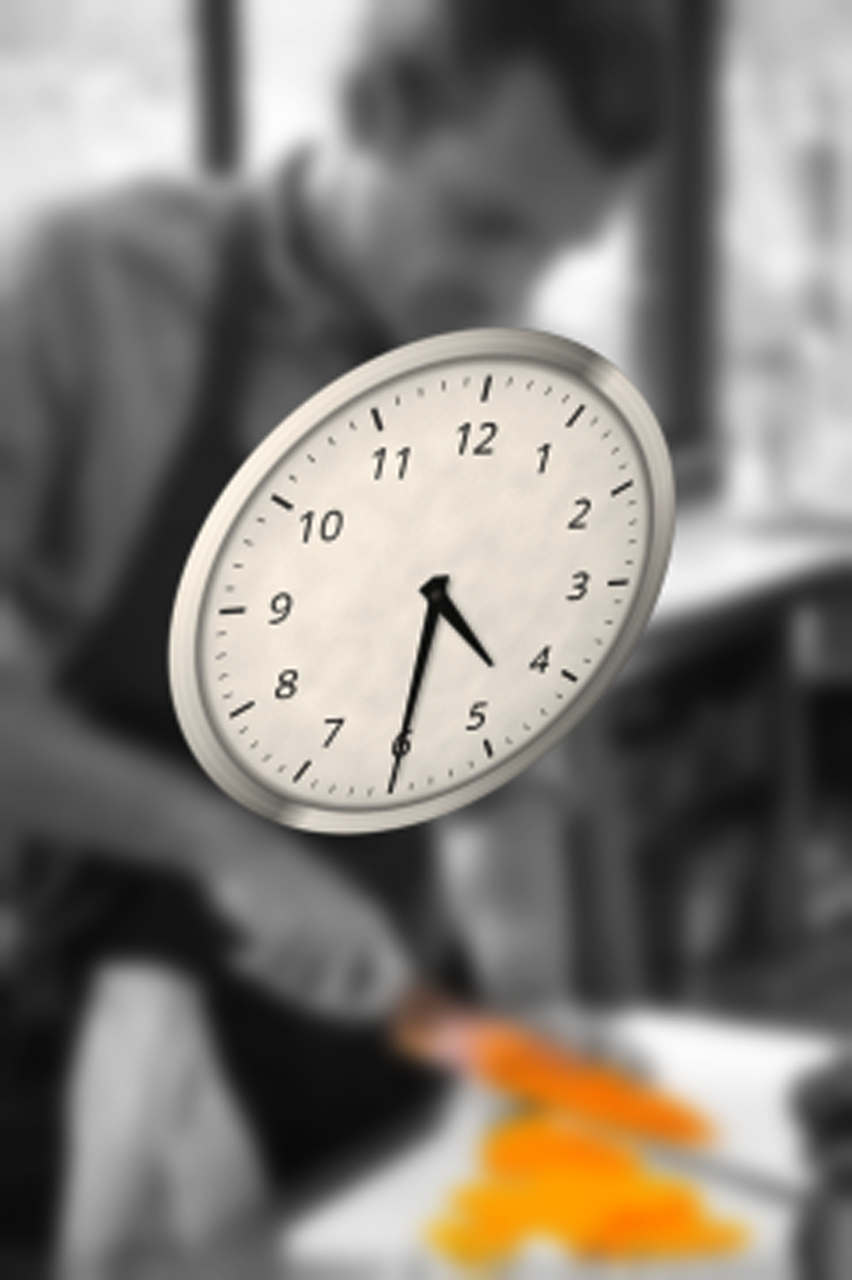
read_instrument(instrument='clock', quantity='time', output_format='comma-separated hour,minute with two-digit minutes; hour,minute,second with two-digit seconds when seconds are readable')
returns 4,30
